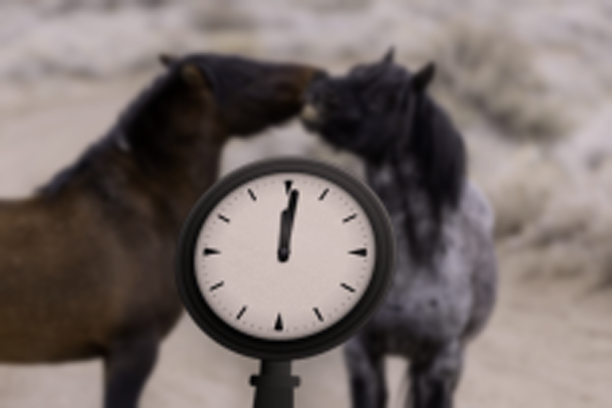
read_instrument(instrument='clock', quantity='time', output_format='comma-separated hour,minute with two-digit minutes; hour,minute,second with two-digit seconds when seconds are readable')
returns 12,01
